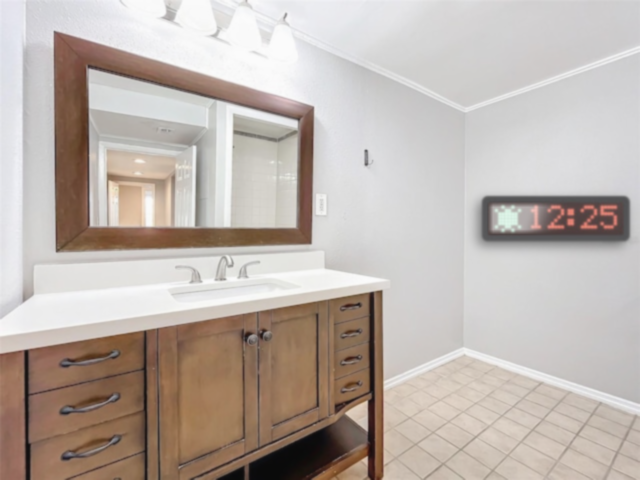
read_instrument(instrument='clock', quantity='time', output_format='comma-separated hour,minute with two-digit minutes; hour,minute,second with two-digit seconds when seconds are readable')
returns 12,25
